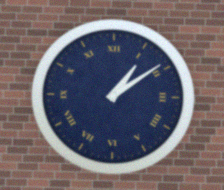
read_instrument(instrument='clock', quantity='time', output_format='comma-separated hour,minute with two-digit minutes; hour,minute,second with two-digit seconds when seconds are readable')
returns 1,09
